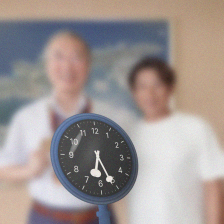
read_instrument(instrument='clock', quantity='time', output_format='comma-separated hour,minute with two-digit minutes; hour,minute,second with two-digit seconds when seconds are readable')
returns 6,26
